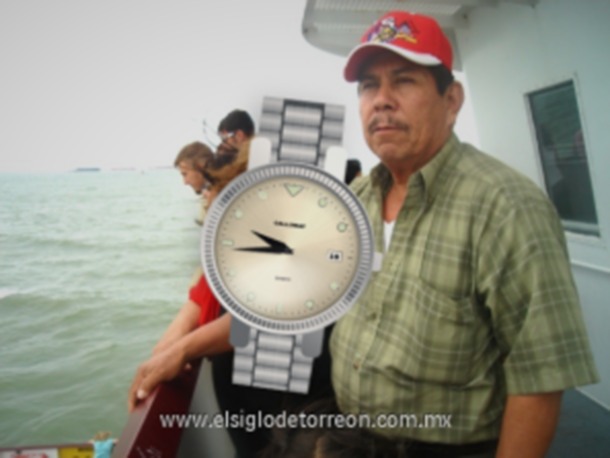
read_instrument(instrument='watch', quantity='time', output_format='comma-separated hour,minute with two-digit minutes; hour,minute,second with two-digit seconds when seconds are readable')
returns 9,44
